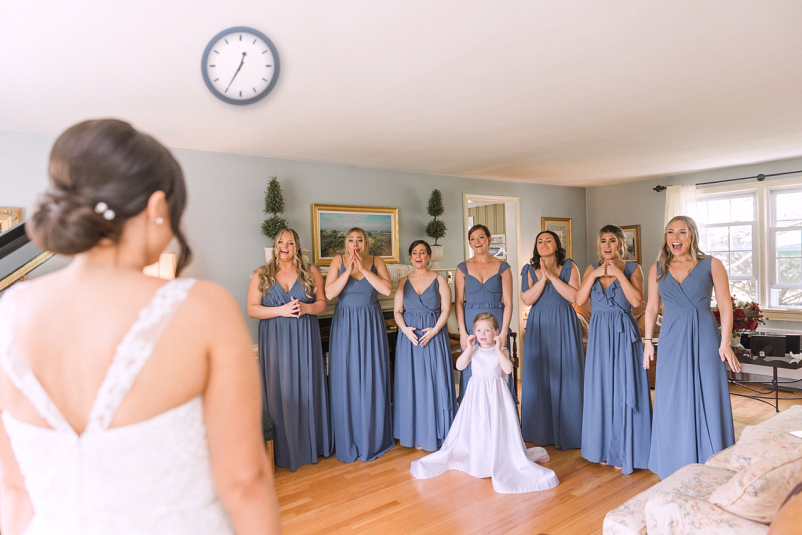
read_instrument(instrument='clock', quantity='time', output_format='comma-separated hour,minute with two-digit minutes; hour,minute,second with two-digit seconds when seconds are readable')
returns 12,35
